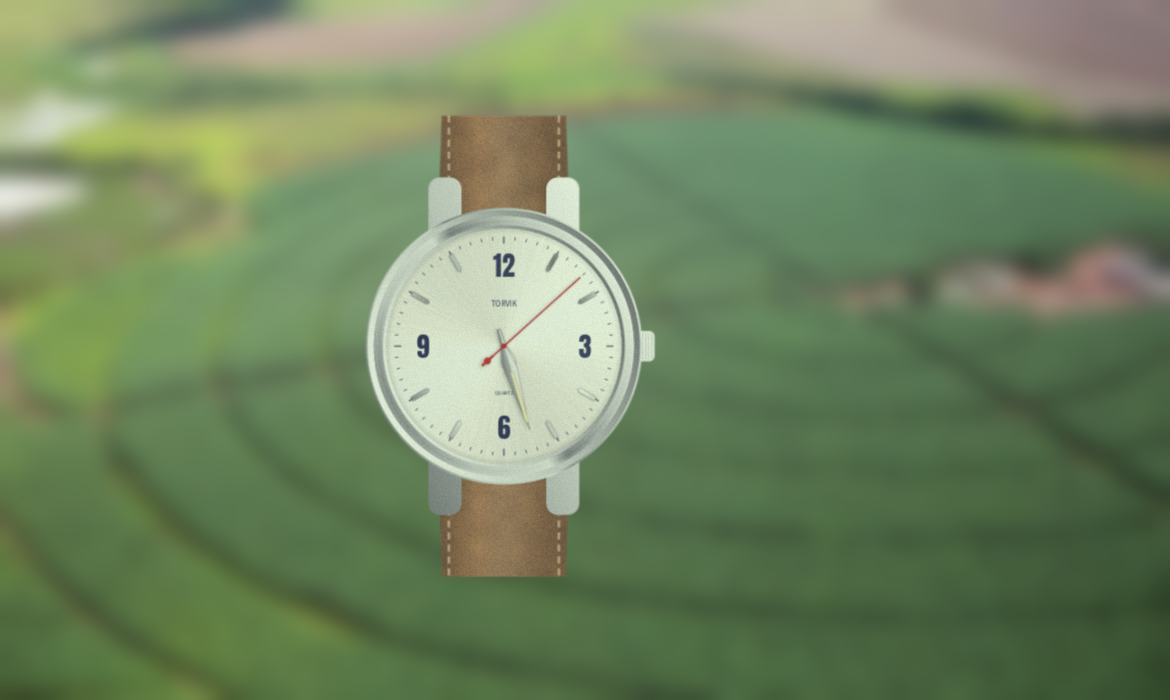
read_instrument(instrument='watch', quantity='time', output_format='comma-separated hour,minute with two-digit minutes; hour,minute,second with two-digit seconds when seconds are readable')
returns 5,27,08
